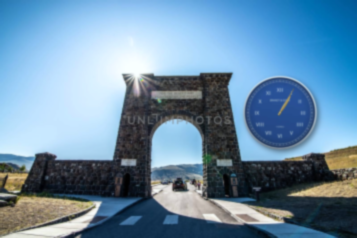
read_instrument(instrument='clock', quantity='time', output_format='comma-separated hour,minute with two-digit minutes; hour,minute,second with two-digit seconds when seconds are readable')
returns 1,05
